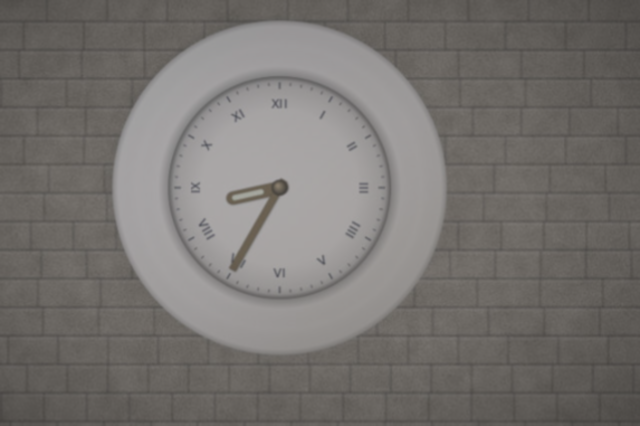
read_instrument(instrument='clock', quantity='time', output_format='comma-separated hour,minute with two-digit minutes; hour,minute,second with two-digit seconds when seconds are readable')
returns 8,35
